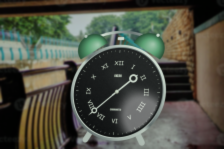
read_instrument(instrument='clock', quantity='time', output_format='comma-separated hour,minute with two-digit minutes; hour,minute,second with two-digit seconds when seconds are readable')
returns 1,38
